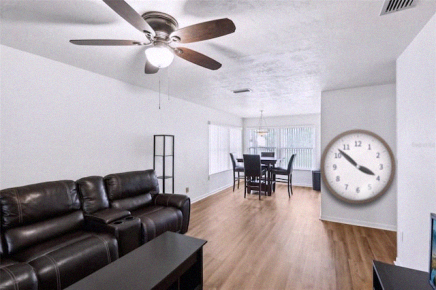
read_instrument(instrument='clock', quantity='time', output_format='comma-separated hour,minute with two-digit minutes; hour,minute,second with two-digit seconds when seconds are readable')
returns 3,52
